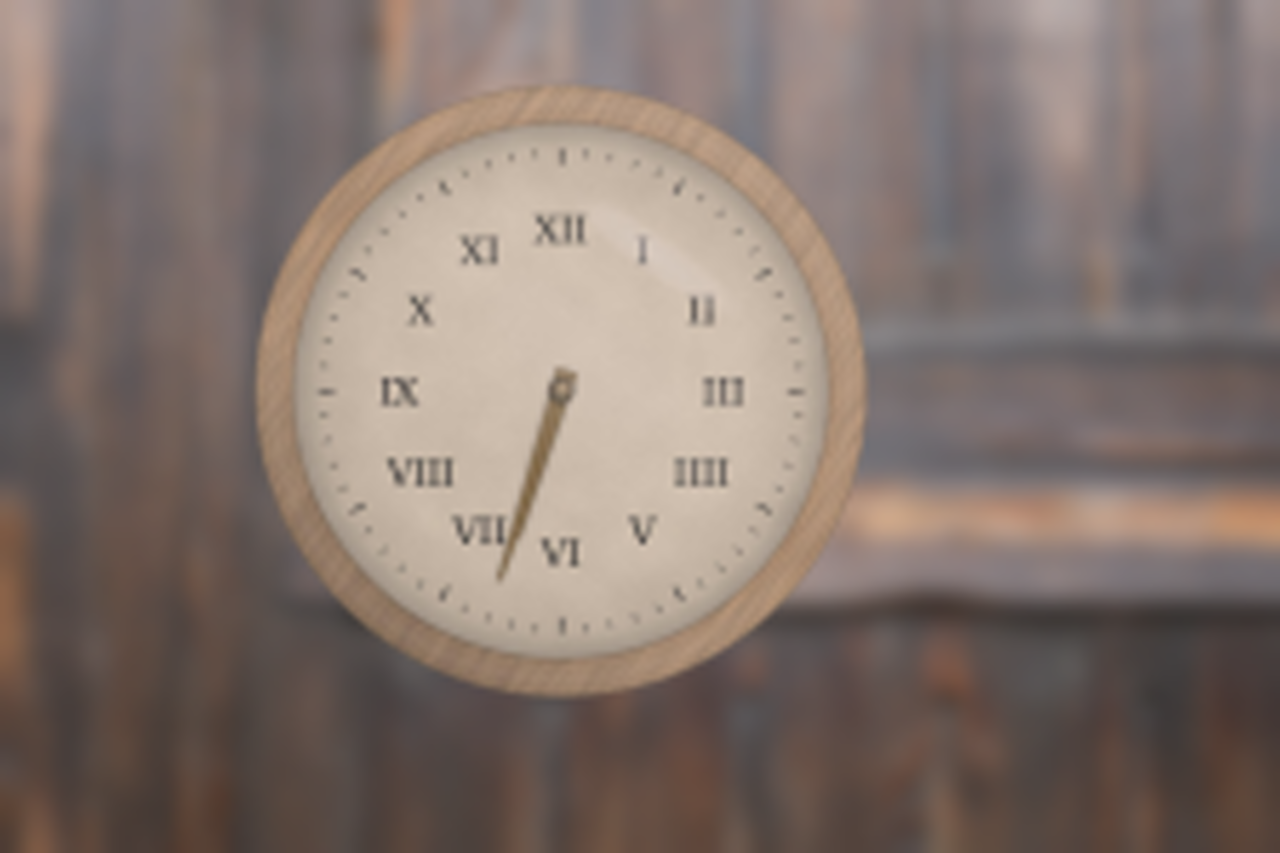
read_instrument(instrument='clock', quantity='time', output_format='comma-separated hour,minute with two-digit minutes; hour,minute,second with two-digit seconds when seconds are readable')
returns 6,33
